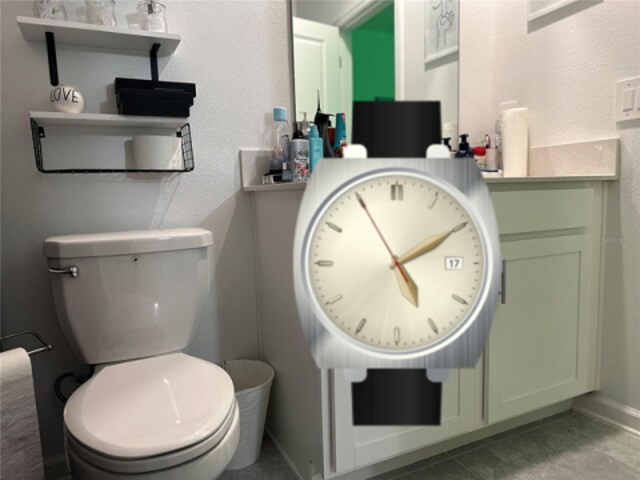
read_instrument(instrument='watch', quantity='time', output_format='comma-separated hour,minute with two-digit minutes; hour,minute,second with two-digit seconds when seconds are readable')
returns 5,09,55
